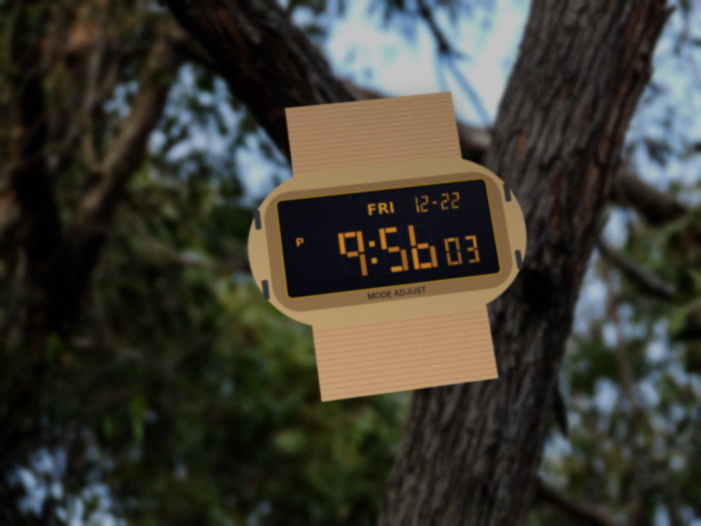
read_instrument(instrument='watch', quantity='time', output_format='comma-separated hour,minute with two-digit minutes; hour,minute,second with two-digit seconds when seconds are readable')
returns 9,56,03
